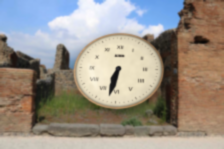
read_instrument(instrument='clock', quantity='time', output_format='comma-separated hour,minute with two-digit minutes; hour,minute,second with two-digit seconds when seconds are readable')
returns 6,32
